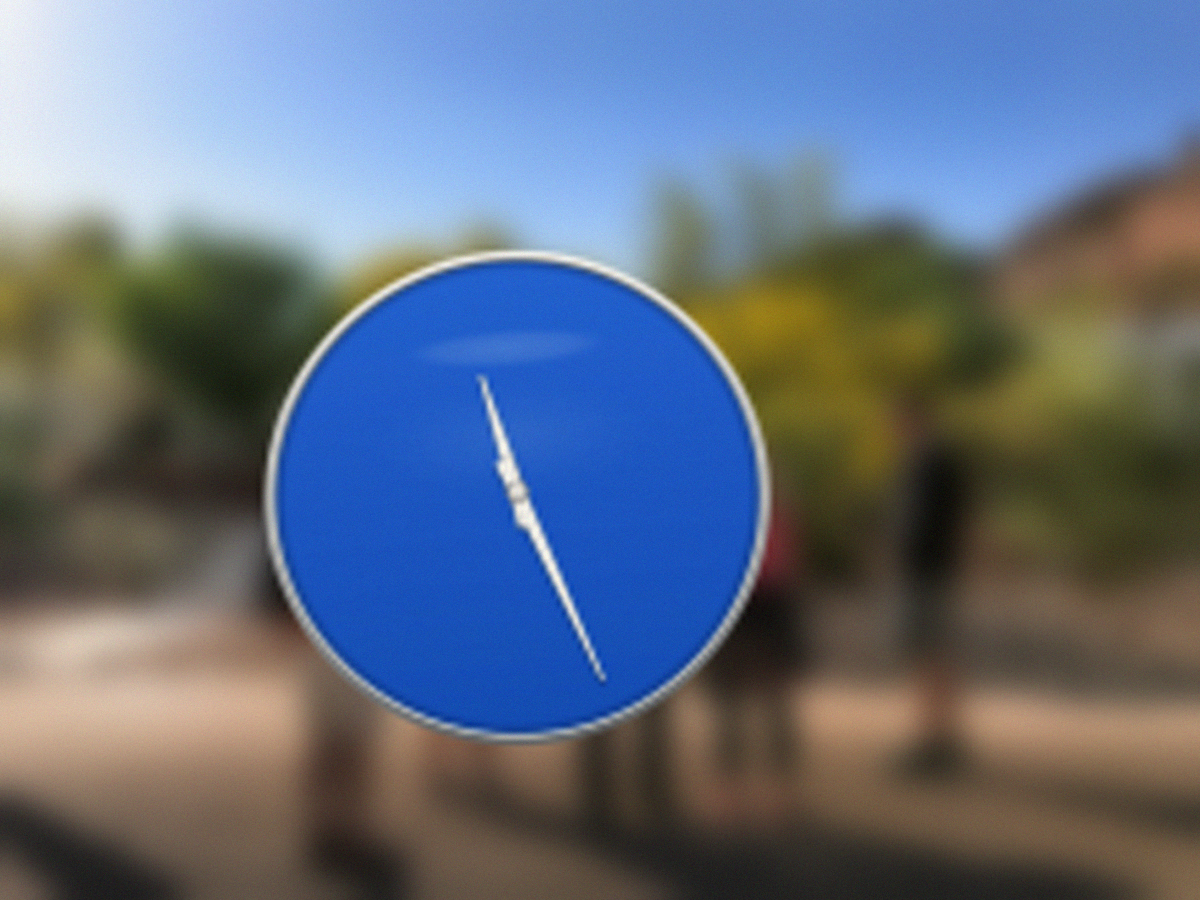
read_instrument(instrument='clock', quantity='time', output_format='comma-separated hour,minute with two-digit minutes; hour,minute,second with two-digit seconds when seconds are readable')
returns 11,26
